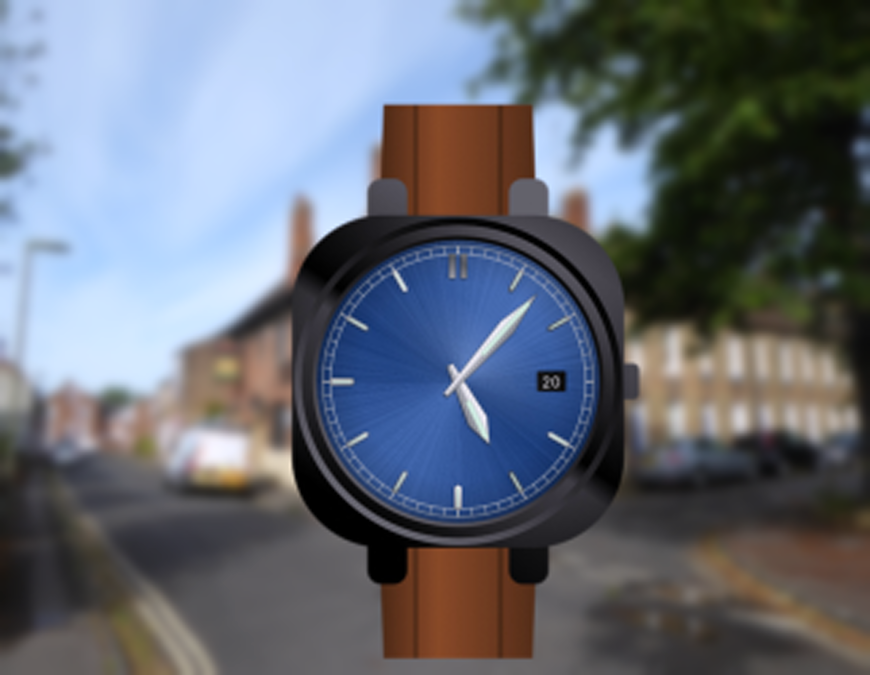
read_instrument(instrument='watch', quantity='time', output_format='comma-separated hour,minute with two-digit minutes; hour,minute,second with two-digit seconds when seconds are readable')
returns 5,07
